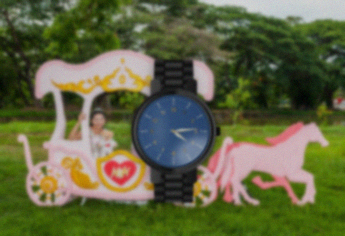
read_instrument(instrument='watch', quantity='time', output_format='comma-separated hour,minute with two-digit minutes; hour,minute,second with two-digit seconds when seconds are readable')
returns 4,14
